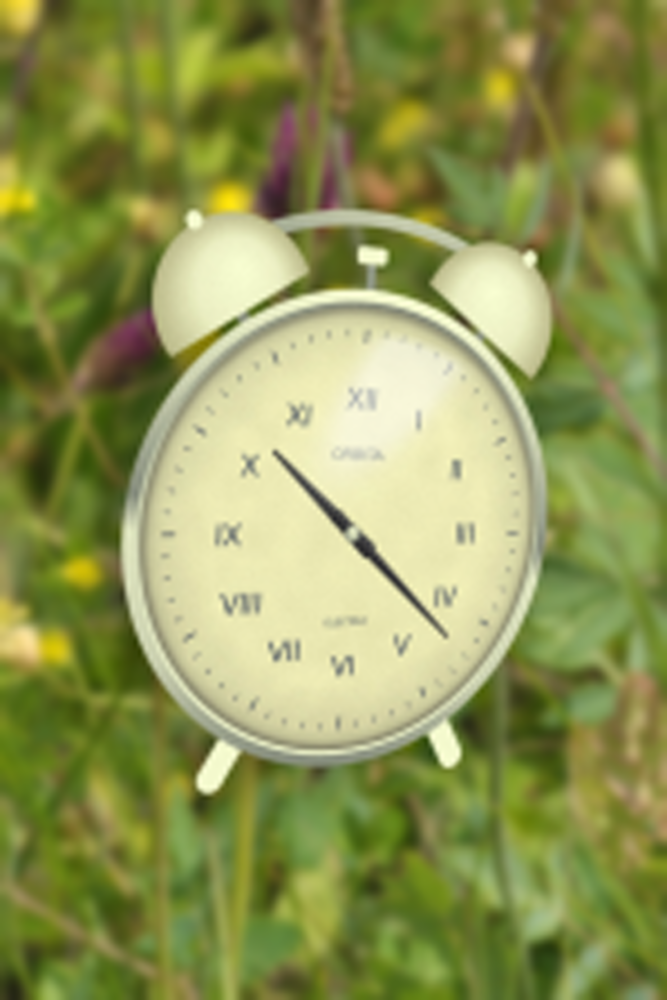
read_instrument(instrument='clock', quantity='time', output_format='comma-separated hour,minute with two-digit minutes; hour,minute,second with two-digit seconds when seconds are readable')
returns 10,22
